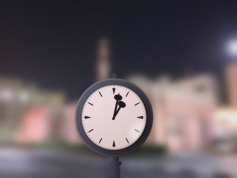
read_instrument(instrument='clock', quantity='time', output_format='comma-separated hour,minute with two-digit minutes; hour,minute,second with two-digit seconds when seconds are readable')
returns 1,02
